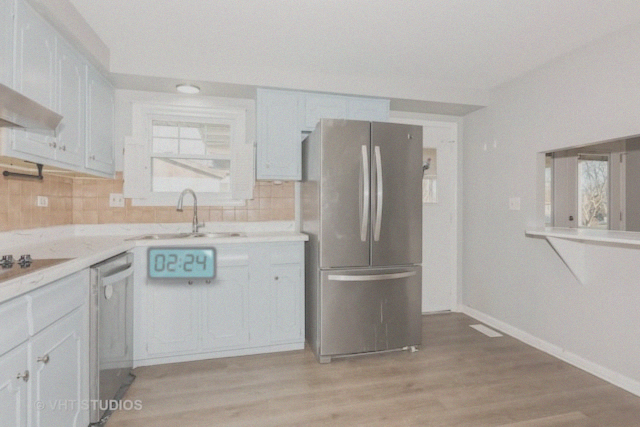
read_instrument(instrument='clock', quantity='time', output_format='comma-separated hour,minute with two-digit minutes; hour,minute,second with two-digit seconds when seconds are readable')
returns 2,24
